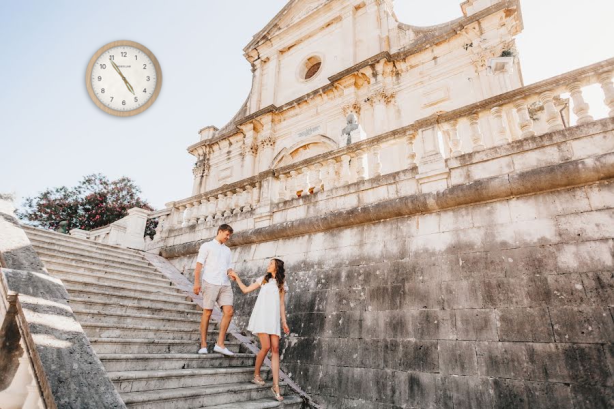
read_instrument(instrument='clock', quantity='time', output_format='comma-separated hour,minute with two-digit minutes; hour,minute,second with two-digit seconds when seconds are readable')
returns 4,54
